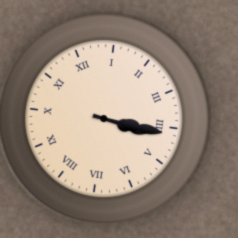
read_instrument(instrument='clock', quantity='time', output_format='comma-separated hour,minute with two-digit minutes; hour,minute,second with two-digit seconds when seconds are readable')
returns 4,21
